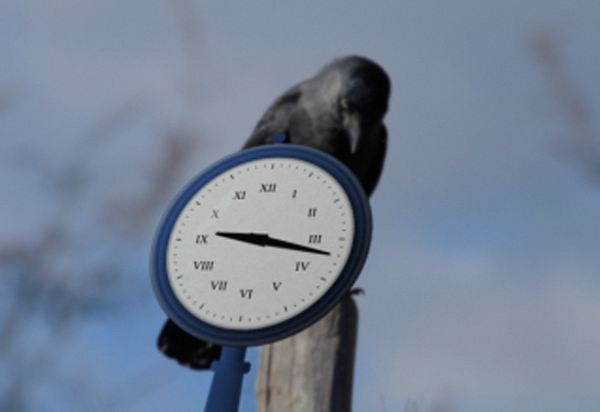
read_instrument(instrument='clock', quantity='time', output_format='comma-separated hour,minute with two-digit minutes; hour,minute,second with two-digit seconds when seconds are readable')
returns 9,17
